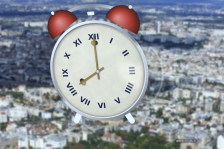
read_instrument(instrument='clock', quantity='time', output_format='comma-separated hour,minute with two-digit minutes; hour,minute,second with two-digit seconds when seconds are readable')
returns 8,00
